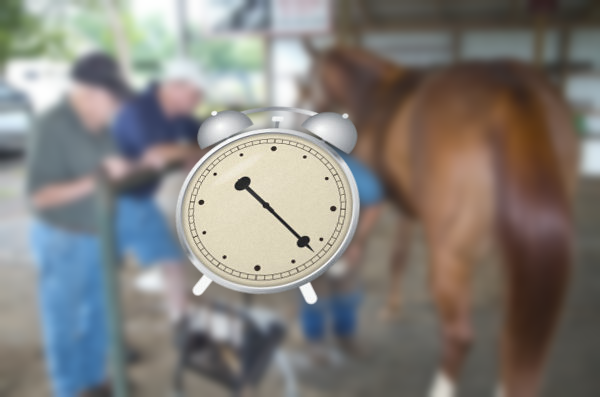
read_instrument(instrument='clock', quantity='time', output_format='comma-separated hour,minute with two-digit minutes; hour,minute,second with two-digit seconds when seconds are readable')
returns 10,22
